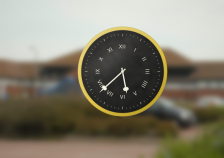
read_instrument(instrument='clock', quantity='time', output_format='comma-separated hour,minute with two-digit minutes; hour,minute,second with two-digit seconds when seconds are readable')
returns 5,38
